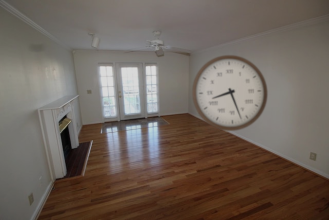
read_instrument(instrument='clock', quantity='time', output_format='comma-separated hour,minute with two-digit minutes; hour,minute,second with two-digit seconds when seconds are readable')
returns 8,27
